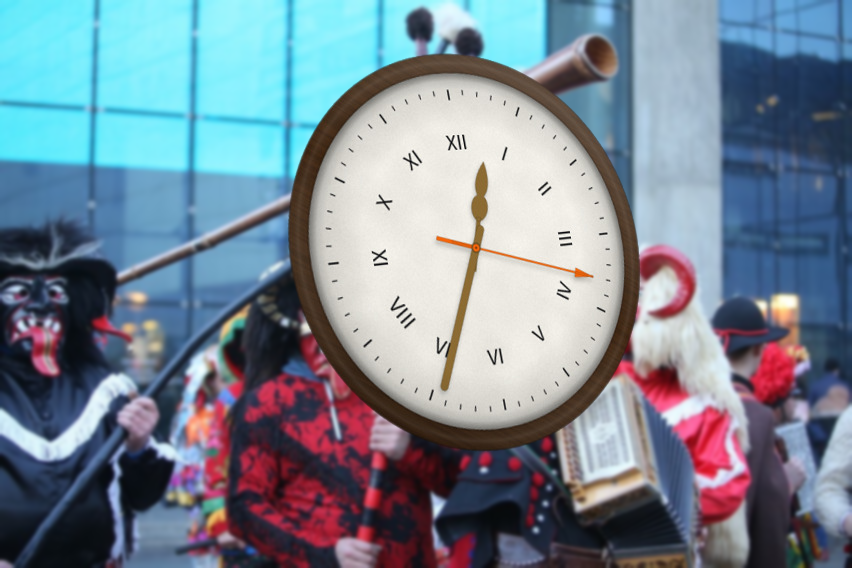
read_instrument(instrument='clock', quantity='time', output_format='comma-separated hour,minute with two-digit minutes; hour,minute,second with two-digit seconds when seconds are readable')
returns 12,34,18
